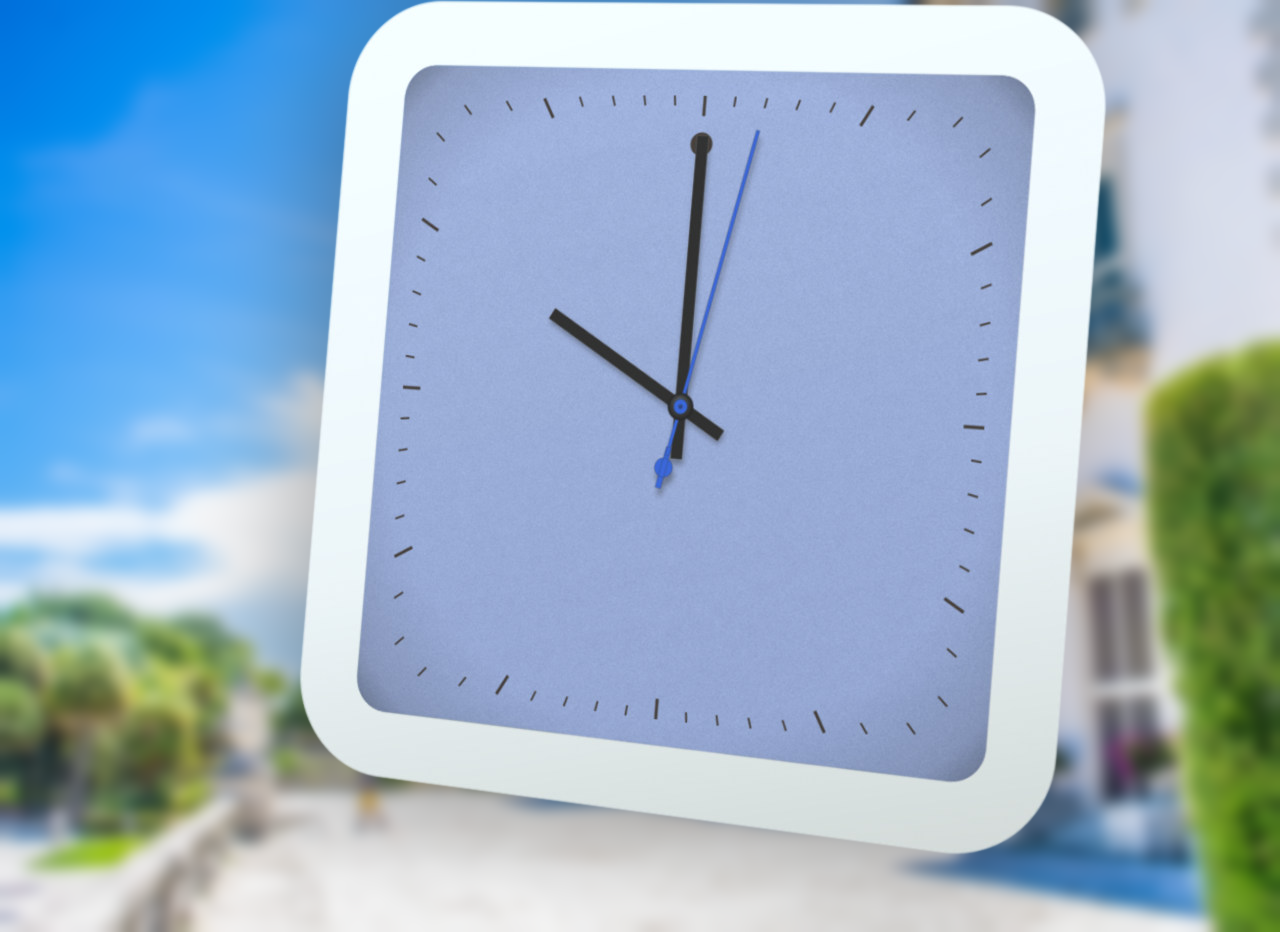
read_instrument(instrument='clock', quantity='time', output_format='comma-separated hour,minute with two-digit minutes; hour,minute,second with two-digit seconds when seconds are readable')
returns 10,00,02
